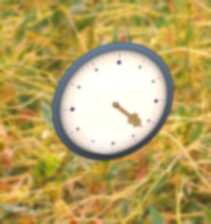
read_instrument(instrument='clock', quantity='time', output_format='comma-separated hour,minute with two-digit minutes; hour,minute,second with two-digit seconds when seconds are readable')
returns 4,22
